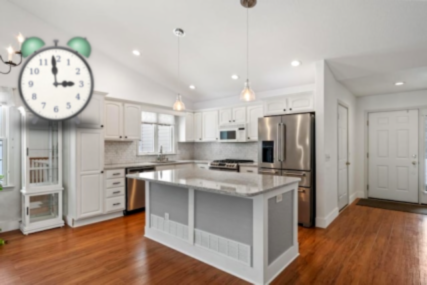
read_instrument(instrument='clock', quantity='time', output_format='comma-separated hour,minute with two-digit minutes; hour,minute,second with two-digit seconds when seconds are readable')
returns 2,59
